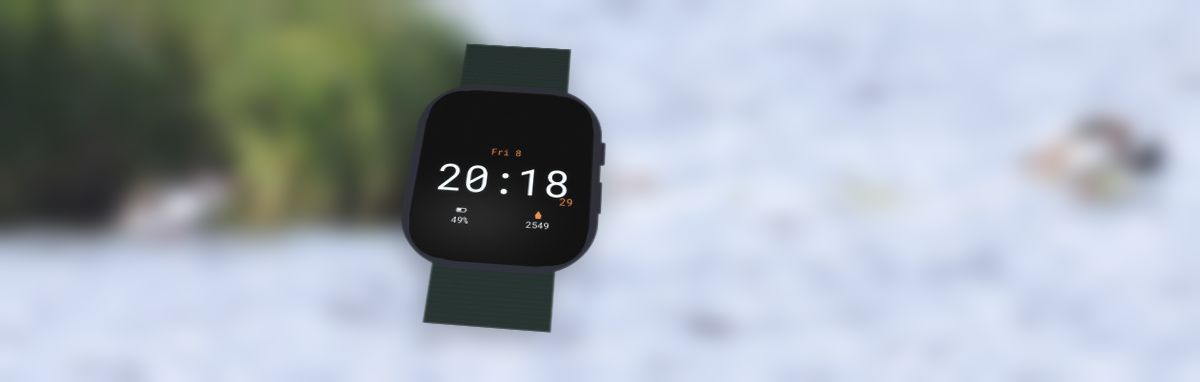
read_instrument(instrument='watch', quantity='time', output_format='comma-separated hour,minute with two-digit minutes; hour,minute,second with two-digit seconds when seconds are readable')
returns 20,18,29
